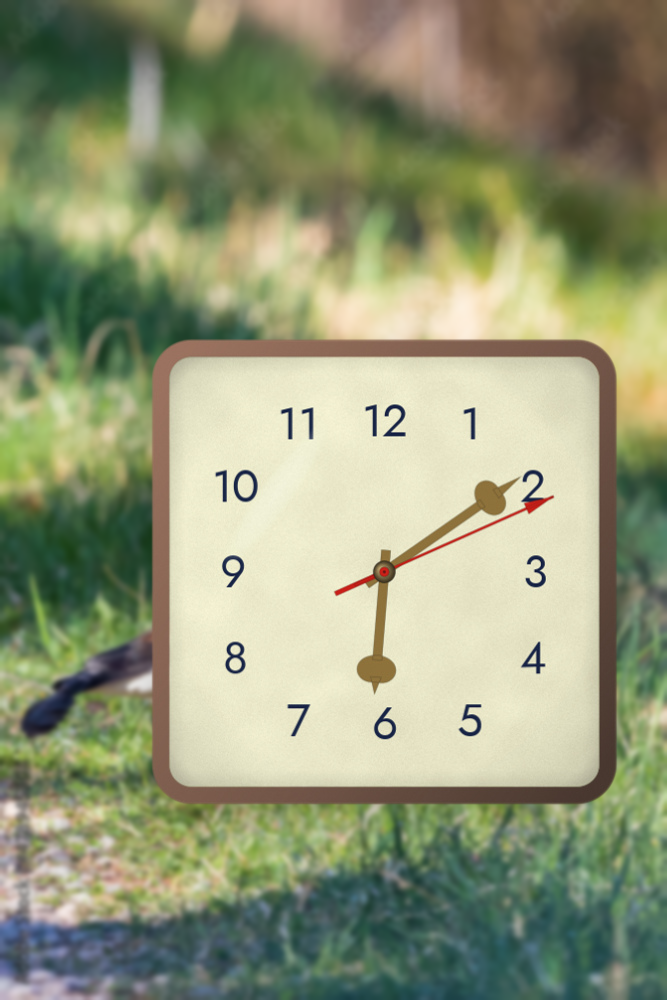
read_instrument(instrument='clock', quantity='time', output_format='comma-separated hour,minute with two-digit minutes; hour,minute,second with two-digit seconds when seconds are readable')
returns 6,09,11
